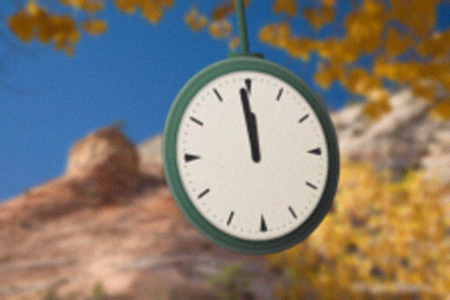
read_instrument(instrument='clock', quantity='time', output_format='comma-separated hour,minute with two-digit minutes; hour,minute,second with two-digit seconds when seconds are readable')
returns 11,59
